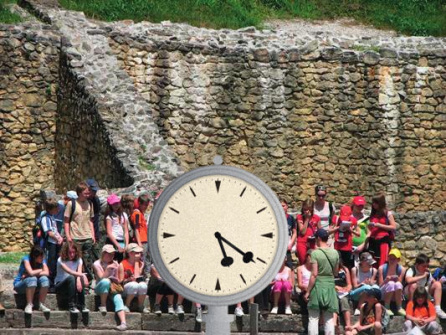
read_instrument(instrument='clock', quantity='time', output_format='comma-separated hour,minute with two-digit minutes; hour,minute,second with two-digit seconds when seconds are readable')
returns 5,21
